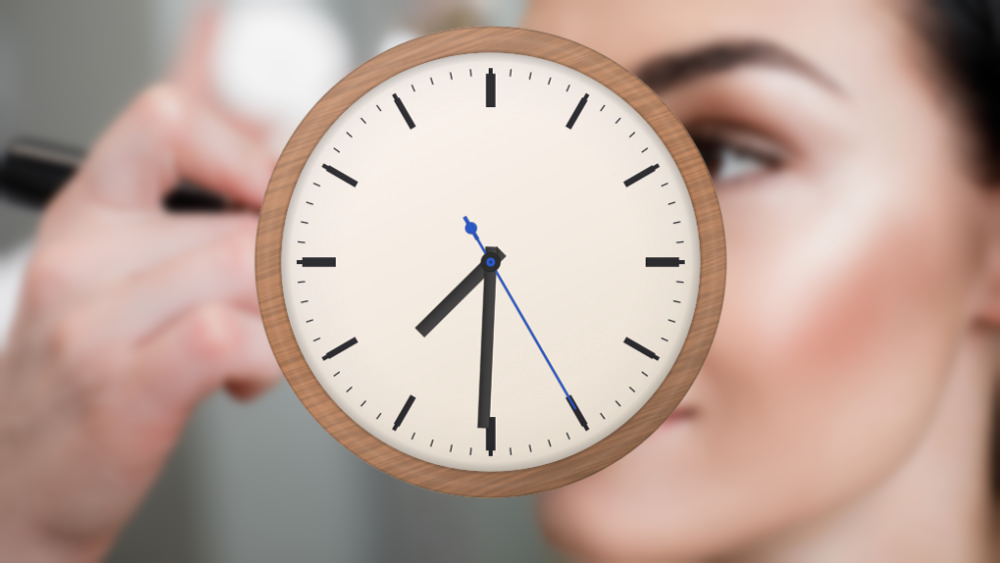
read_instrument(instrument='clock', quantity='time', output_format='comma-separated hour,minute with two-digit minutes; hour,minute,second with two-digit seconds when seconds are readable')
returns 7,30,25
